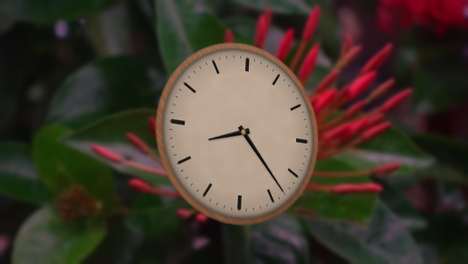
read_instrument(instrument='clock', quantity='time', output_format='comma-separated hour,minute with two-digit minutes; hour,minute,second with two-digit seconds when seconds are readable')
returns 8,23
